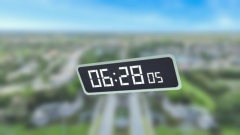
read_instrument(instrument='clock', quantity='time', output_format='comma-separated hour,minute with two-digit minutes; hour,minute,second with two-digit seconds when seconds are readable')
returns 6,28,05
